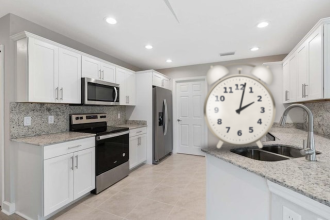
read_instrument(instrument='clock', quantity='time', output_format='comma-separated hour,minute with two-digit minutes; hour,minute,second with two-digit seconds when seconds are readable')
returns 2,02
